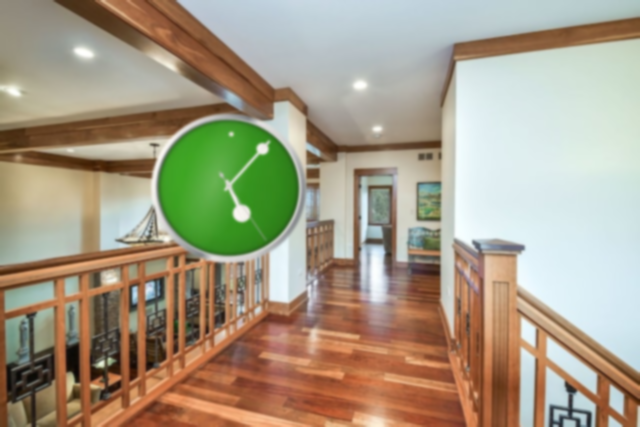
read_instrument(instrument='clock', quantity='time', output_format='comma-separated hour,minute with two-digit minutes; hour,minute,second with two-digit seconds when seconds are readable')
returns 5,06,24
